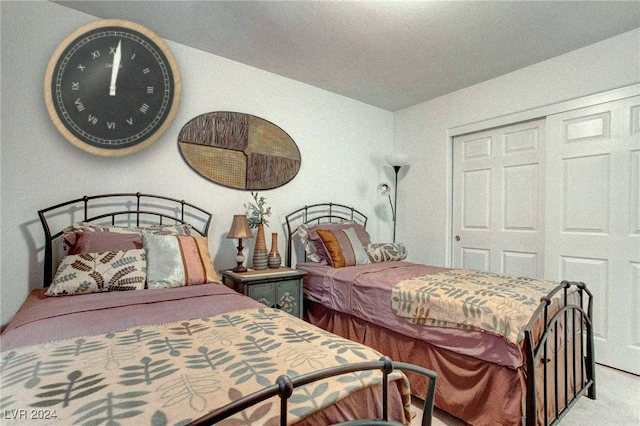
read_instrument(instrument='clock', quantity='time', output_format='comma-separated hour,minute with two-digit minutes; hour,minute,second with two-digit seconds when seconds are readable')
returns 12,01
